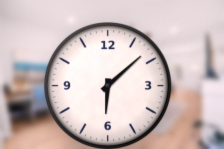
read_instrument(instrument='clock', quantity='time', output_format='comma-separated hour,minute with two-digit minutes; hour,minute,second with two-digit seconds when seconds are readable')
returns 6,08
